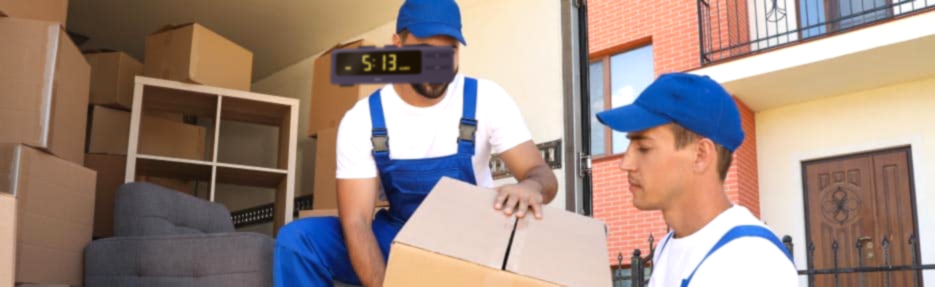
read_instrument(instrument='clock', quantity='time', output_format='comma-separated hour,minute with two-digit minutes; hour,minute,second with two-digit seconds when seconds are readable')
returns 5,13
